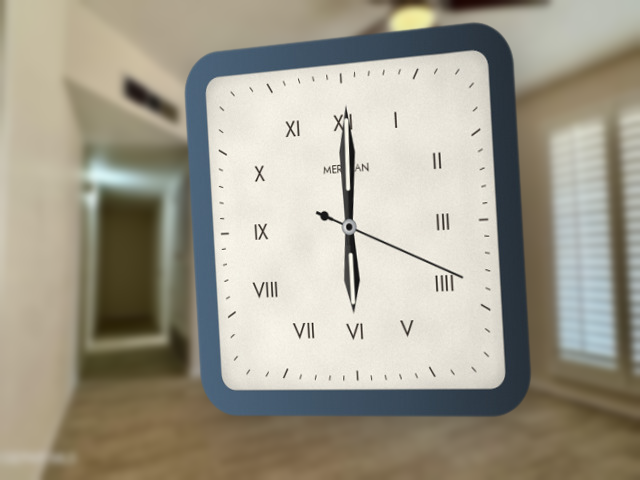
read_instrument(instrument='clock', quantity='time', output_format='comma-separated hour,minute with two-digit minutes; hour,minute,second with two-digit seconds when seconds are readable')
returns 6,00,19
